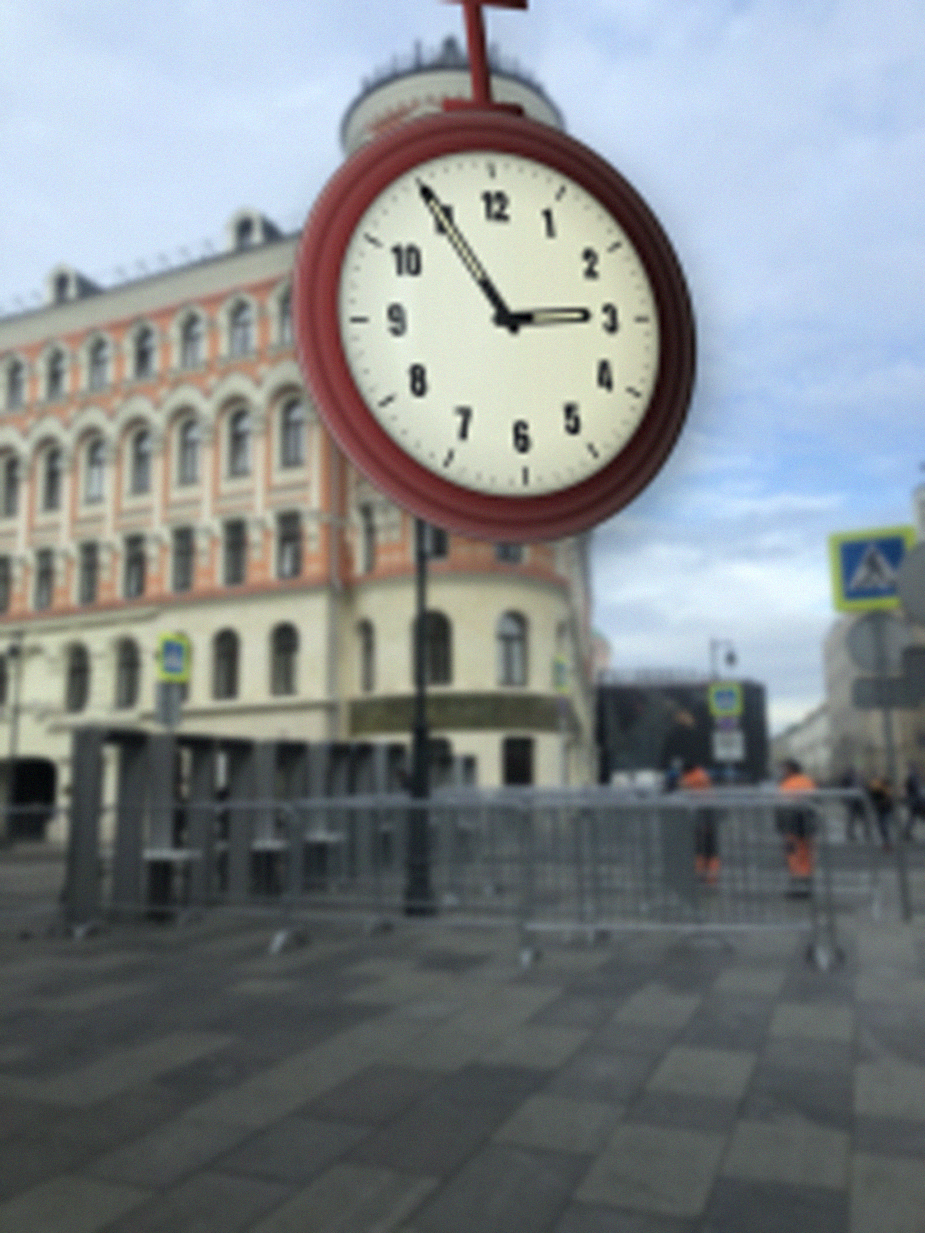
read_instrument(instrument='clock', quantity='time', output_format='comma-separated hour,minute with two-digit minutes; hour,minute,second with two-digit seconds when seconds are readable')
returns 2,55
